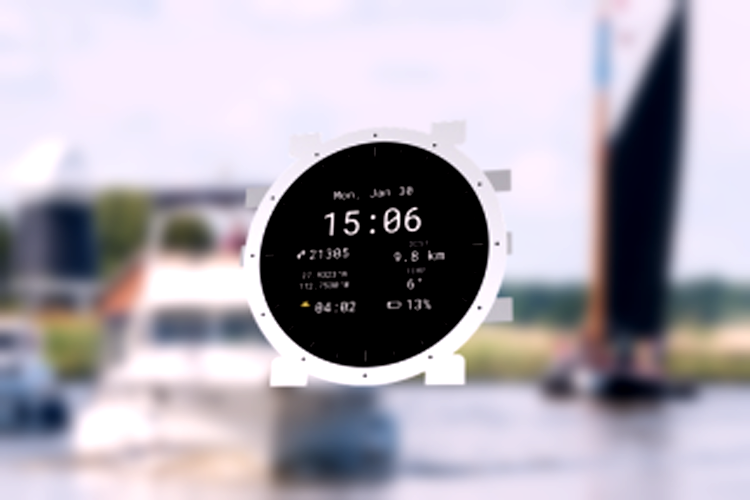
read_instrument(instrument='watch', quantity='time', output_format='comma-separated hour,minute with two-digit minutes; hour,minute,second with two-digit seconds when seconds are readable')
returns 15,06
